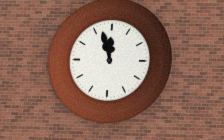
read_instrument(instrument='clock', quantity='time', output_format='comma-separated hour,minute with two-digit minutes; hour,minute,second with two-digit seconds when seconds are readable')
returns 11,57
